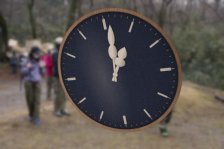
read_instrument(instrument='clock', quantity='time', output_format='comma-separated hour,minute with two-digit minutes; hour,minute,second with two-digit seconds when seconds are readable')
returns 1,01
